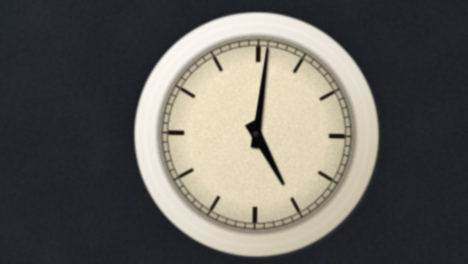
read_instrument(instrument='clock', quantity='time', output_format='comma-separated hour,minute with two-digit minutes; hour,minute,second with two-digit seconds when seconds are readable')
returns 5,01
